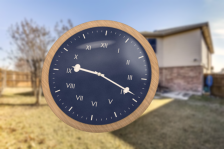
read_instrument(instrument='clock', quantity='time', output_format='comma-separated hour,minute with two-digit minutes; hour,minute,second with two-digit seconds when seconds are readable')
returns 9,19
